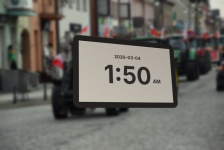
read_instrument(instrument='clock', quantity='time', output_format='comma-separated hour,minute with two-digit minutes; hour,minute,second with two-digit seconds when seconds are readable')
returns 1,50
